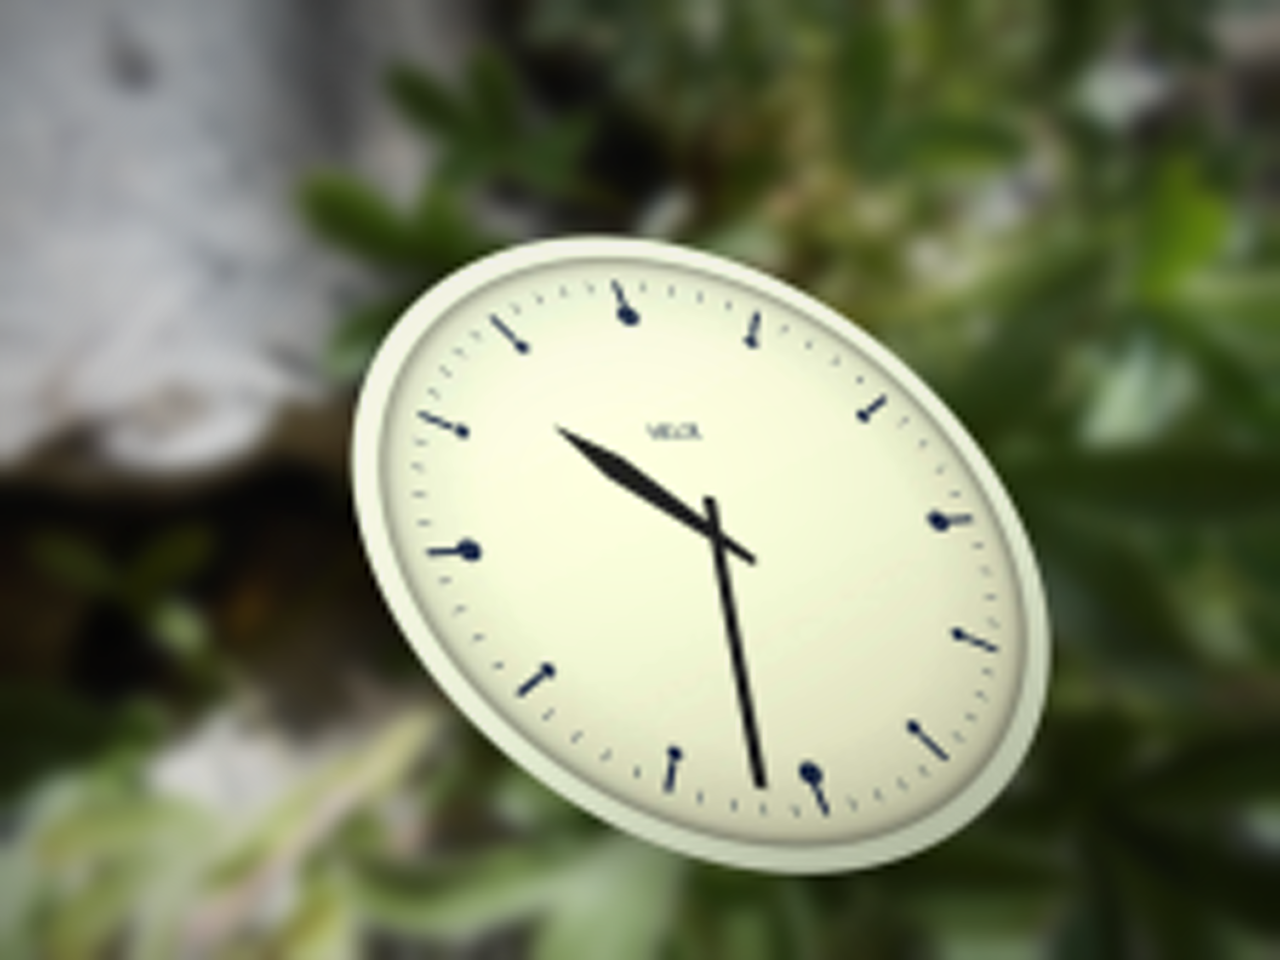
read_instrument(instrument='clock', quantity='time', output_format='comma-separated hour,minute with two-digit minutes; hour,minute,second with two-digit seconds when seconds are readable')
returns 10,32
